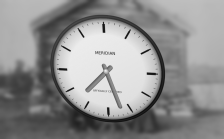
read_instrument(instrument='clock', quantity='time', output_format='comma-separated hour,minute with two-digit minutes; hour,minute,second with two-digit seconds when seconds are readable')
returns 7,27
